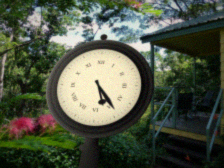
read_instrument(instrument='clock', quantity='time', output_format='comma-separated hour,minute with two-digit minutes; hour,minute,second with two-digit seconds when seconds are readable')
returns 5,24
